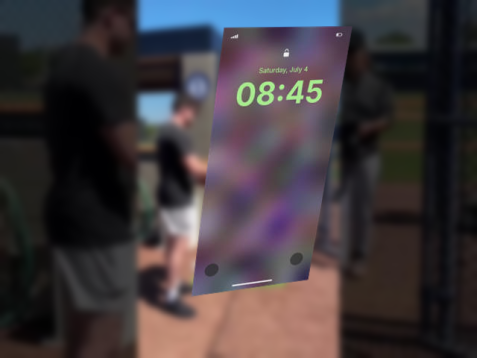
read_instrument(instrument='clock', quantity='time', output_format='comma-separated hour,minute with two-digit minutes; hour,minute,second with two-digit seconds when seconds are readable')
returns 8,45
